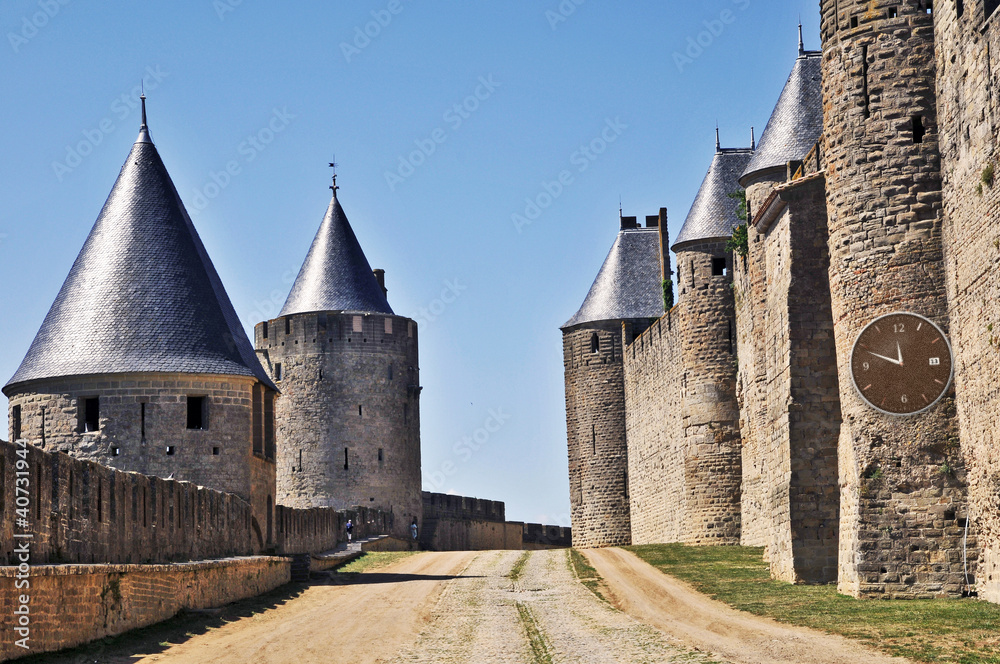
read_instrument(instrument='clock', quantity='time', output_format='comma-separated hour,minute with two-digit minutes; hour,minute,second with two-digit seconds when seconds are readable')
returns 11,49
